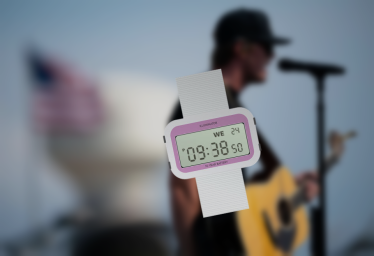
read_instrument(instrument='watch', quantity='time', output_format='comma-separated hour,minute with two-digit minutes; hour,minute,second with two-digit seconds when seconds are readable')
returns 9,38,50
